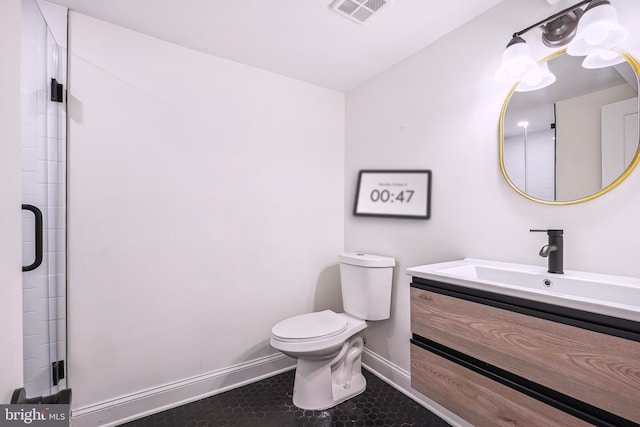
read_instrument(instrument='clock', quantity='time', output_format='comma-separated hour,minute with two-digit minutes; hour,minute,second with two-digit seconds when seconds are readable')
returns 0,47
